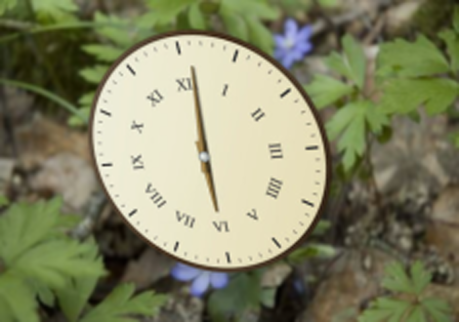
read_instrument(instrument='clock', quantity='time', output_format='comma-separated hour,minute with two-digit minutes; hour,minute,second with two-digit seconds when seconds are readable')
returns 6,01
